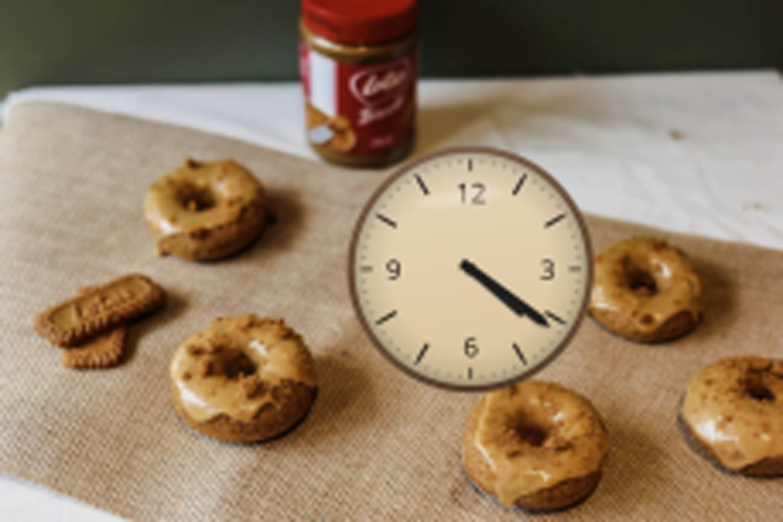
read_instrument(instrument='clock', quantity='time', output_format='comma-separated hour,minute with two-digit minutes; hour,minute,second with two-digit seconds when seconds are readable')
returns 4,21
